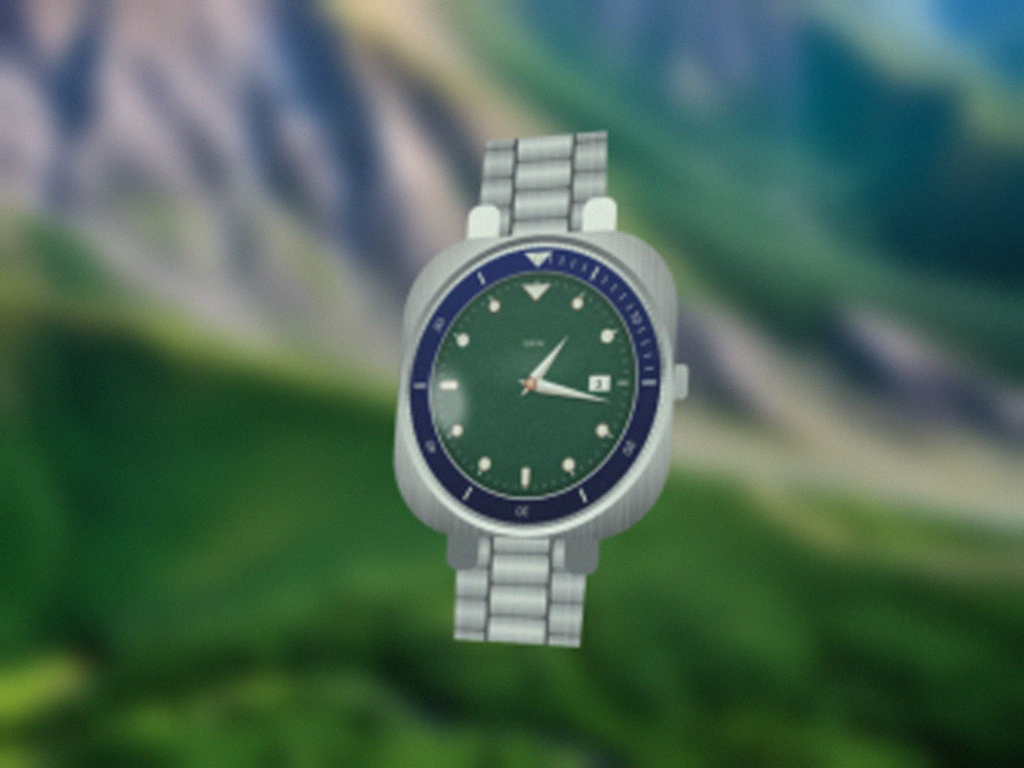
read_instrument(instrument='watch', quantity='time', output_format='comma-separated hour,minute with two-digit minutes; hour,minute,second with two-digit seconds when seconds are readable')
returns 1,17
